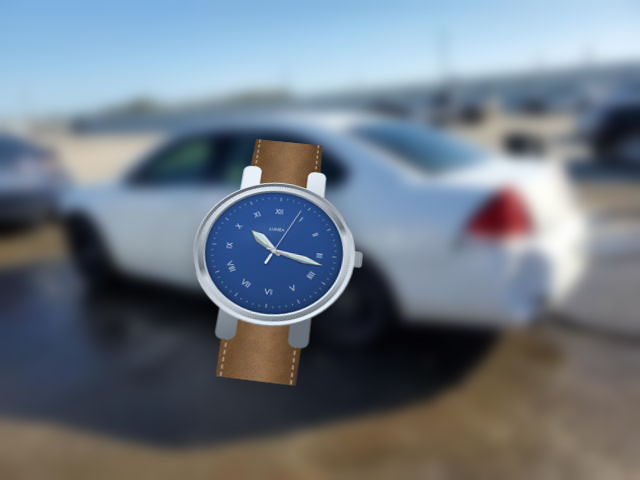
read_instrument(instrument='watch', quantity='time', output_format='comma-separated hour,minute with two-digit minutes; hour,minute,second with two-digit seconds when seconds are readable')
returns 10,17,04
